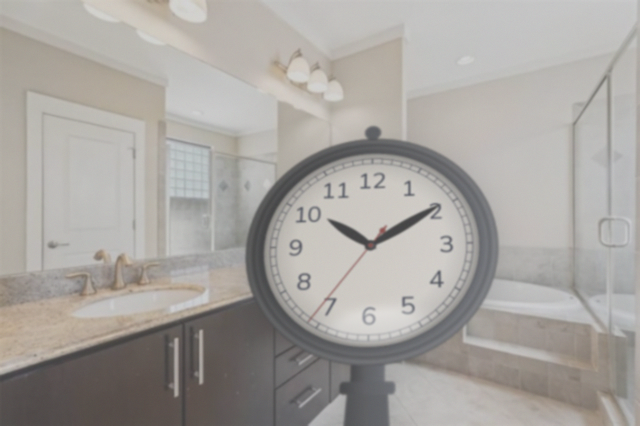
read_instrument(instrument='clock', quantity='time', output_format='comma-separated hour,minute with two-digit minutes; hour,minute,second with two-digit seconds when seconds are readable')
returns 10,09,36
